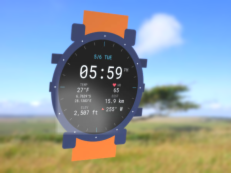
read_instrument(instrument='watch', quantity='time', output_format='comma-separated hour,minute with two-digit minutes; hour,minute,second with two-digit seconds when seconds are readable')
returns 5,59
